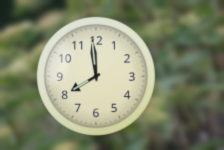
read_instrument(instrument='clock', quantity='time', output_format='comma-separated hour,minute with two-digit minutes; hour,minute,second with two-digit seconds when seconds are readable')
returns 7,59
